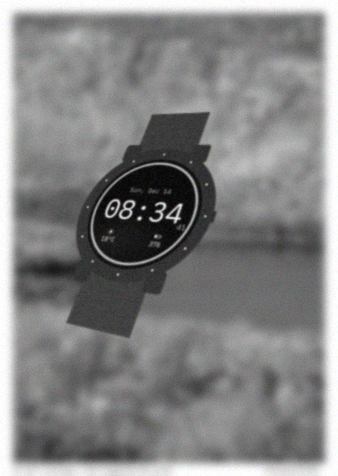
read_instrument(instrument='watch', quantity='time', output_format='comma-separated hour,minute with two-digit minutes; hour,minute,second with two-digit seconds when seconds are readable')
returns 8,34
